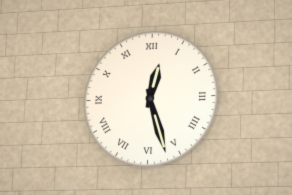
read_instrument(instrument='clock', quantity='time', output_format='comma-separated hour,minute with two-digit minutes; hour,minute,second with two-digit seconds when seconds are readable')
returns 12,27
